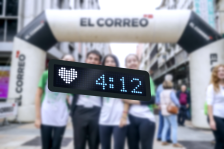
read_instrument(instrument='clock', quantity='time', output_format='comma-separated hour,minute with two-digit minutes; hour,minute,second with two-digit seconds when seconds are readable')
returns 4,12
